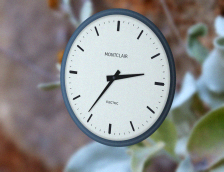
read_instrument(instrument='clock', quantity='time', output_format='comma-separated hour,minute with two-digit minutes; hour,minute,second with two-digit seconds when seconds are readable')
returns 2,36
